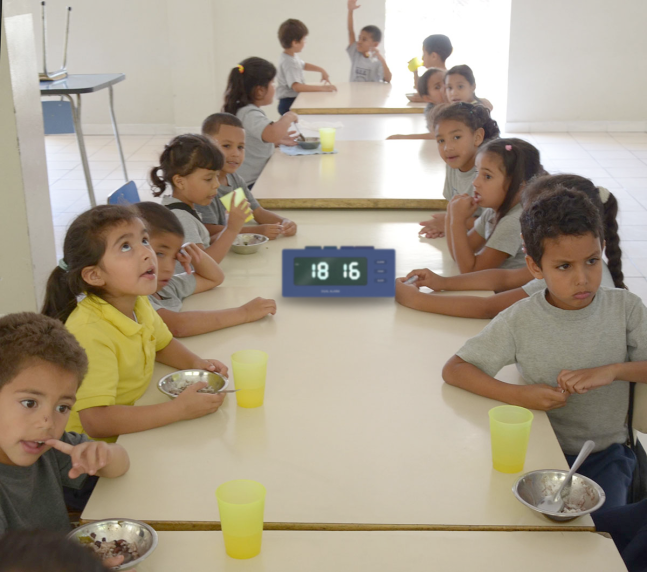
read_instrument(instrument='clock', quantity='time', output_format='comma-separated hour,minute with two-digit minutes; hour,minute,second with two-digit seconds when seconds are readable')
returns 18,16
